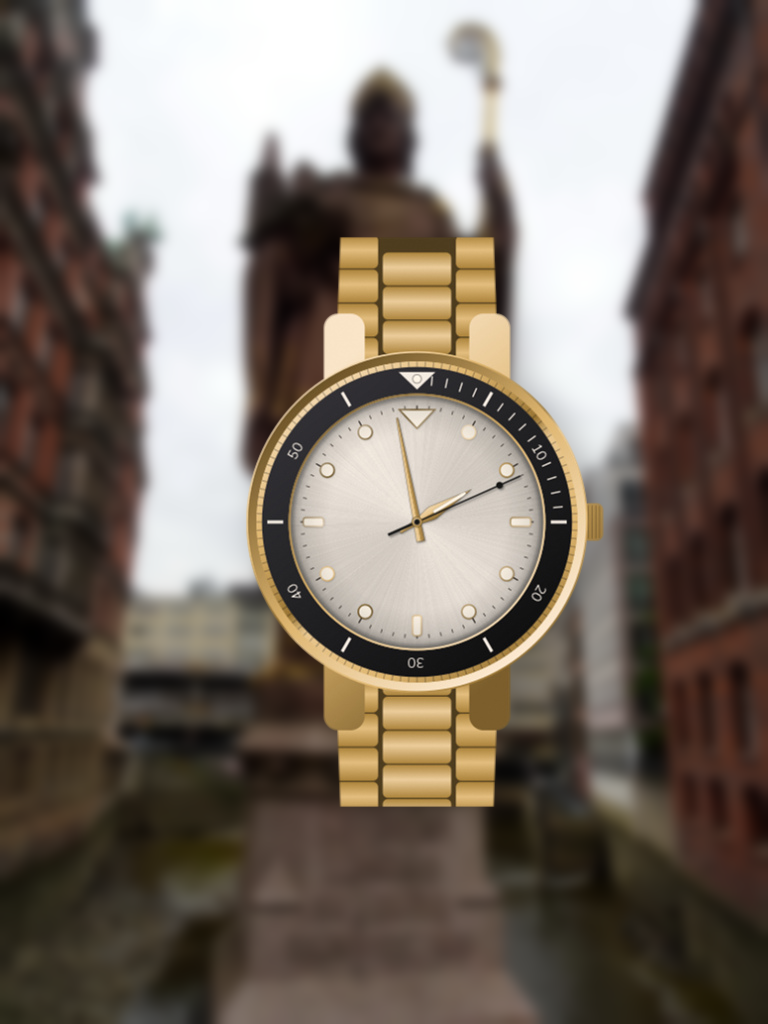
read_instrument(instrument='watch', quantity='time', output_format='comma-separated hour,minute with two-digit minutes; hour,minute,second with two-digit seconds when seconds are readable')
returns 1,58,11
